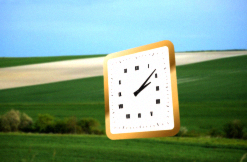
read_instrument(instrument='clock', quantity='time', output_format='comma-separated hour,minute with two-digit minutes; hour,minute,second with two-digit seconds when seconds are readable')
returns 2,08
